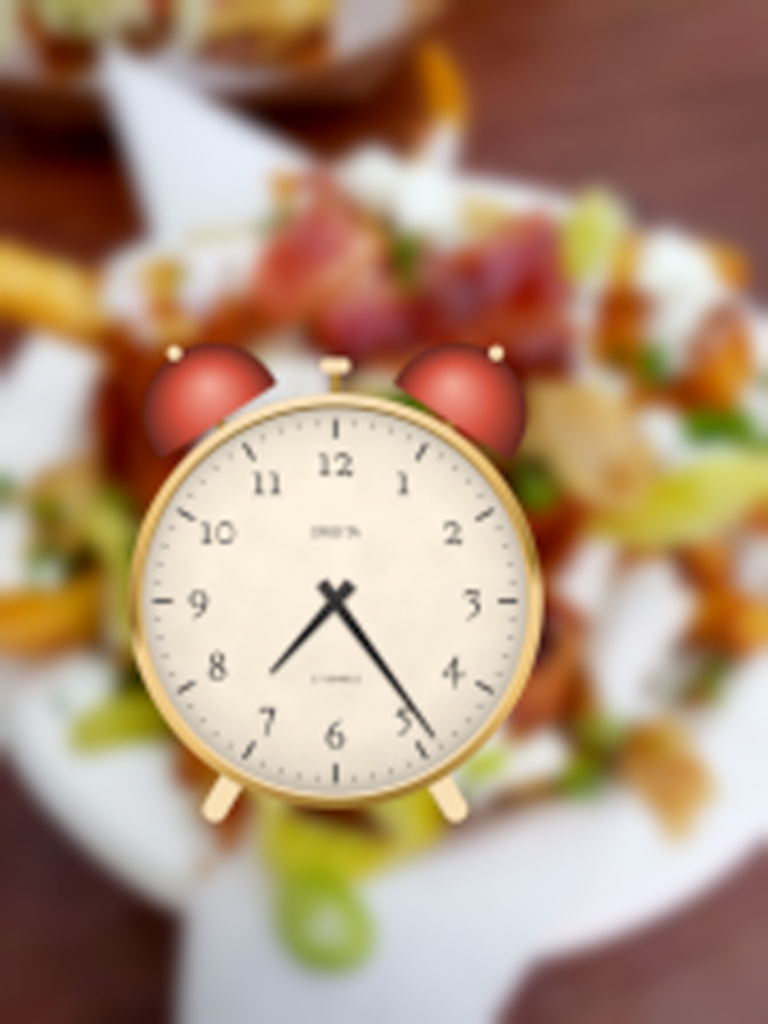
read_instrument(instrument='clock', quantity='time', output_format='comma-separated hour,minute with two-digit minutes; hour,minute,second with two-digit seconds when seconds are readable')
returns 7,24
